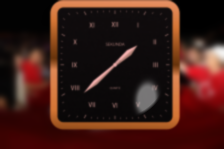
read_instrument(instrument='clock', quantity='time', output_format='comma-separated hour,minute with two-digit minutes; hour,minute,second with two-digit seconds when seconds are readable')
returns 1,38
